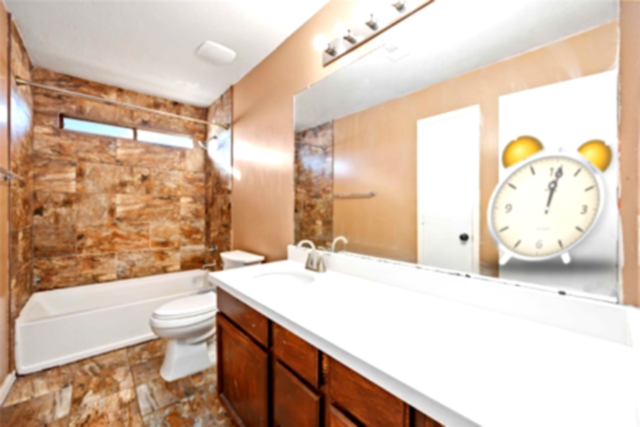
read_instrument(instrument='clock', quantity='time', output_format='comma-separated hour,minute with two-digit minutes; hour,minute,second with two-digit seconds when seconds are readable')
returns 12,01
